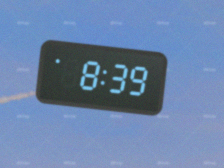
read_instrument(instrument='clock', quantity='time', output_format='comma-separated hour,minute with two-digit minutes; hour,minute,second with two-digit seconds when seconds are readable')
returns 8,39
